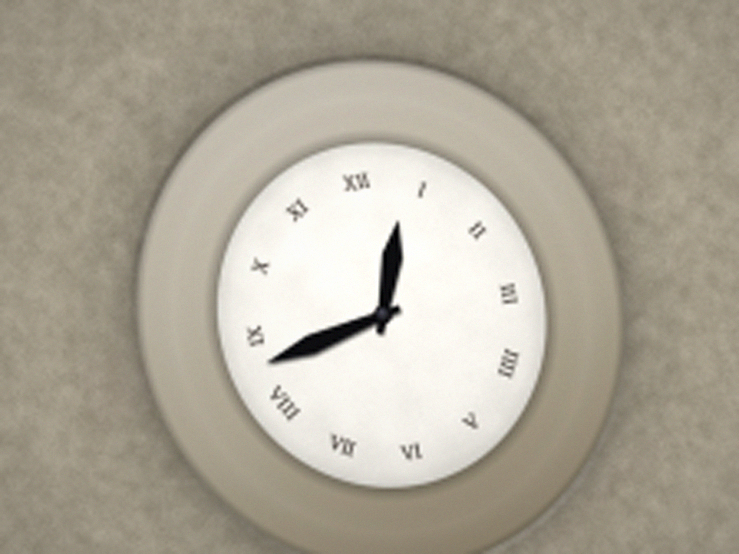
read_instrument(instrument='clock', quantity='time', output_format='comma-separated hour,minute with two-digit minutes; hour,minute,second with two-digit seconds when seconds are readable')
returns 12,43
